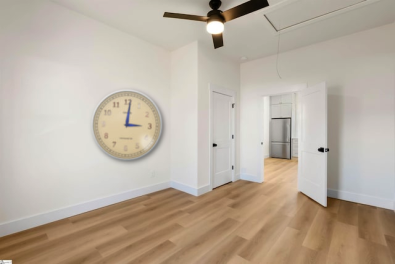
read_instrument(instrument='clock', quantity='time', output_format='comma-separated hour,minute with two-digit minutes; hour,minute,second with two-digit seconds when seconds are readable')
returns 3,01
